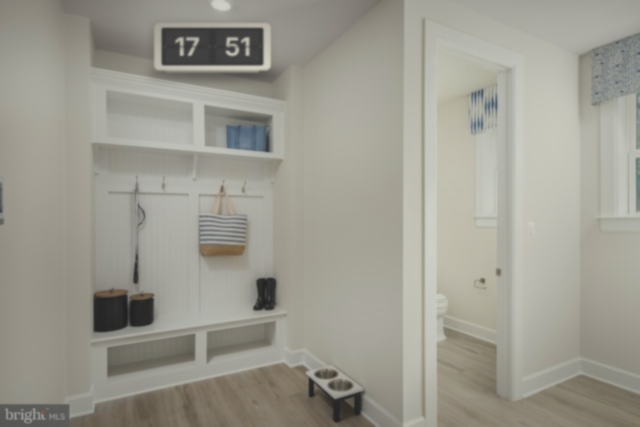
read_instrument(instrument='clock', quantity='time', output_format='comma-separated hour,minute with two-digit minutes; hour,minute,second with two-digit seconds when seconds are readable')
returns 17,51
